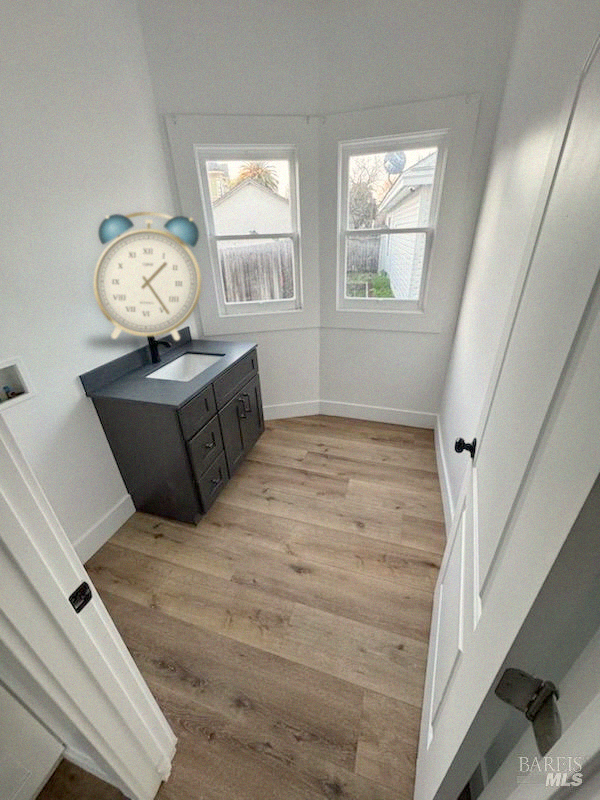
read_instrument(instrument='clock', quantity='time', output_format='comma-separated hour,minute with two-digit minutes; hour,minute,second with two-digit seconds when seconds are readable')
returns 1,24
